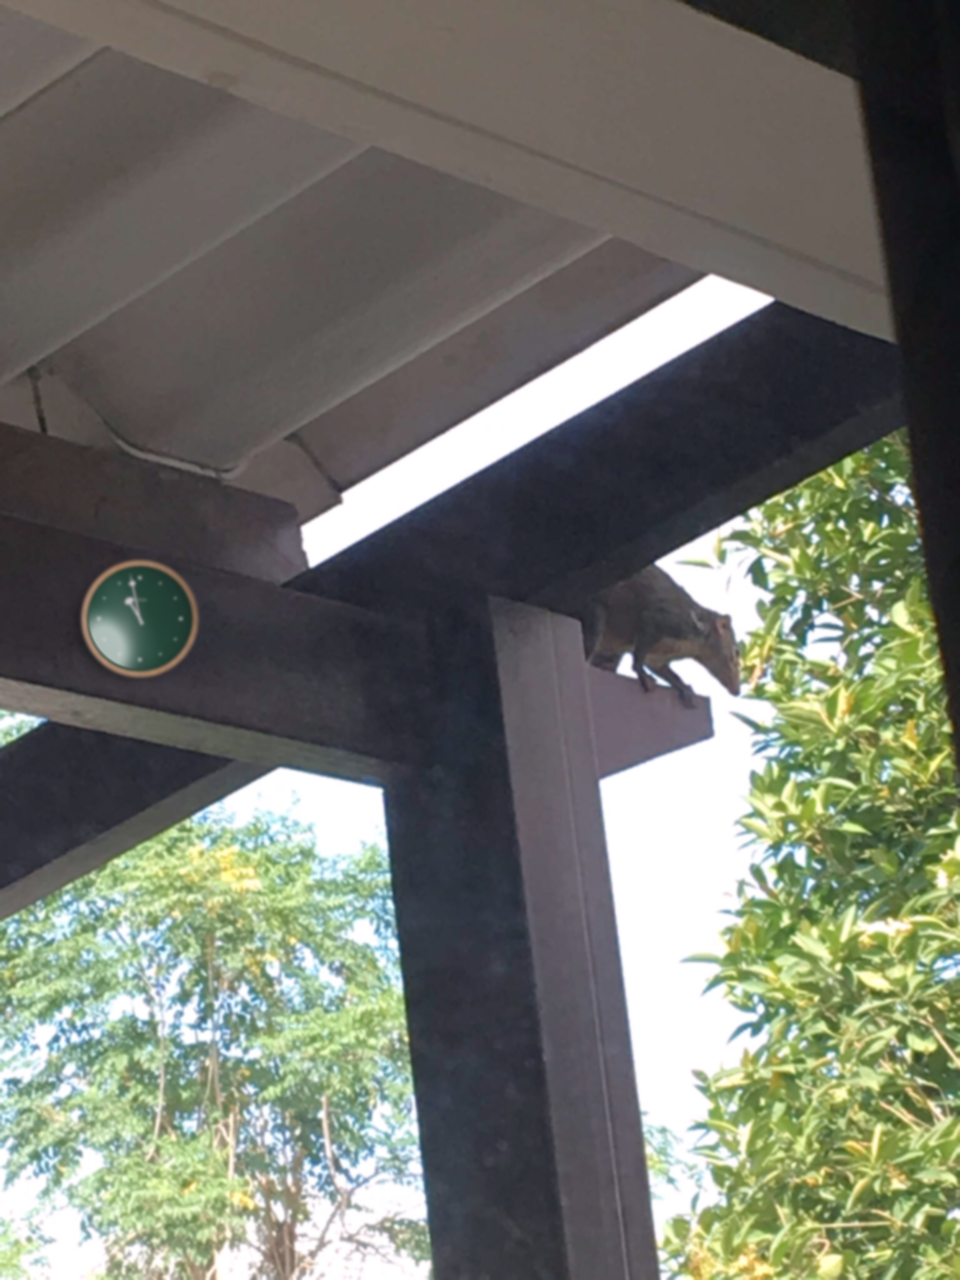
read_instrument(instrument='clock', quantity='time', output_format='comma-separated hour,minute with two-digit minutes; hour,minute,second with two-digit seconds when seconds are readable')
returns 10,58
